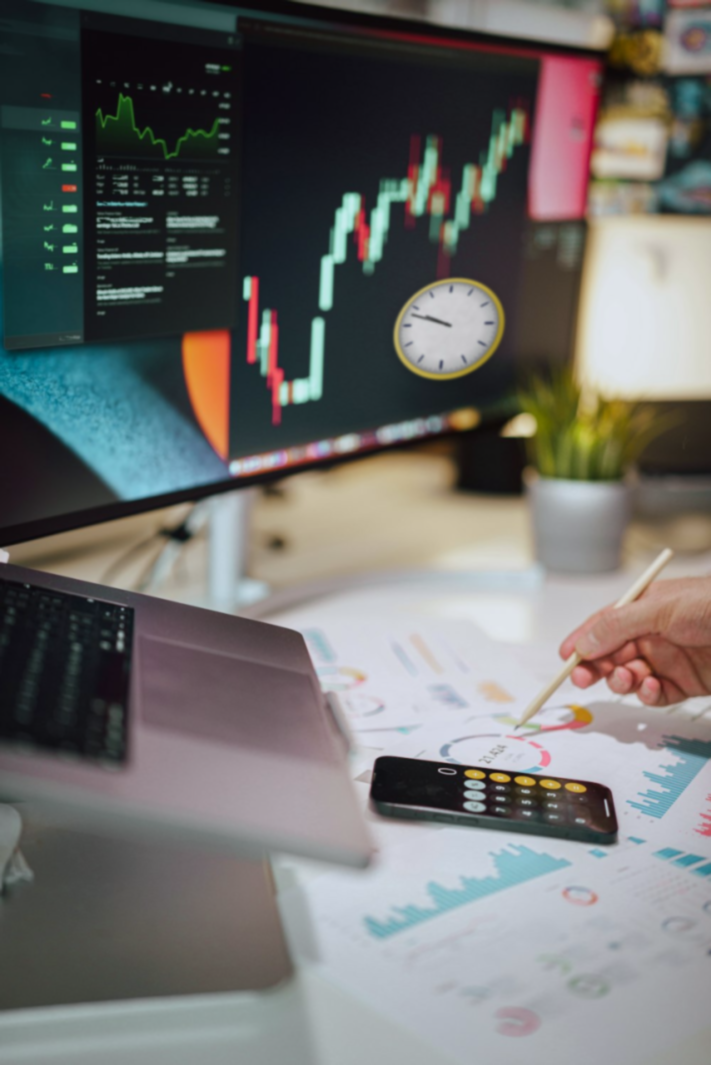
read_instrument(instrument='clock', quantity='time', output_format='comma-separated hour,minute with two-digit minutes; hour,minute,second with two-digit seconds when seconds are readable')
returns 9,48
